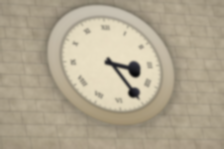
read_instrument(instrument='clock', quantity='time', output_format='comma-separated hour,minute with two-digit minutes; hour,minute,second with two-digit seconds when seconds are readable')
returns 3,25
